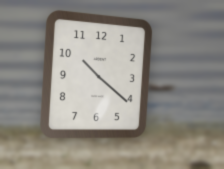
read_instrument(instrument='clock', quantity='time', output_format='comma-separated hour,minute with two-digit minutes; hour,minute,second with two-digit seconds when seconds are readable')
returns 10,21
